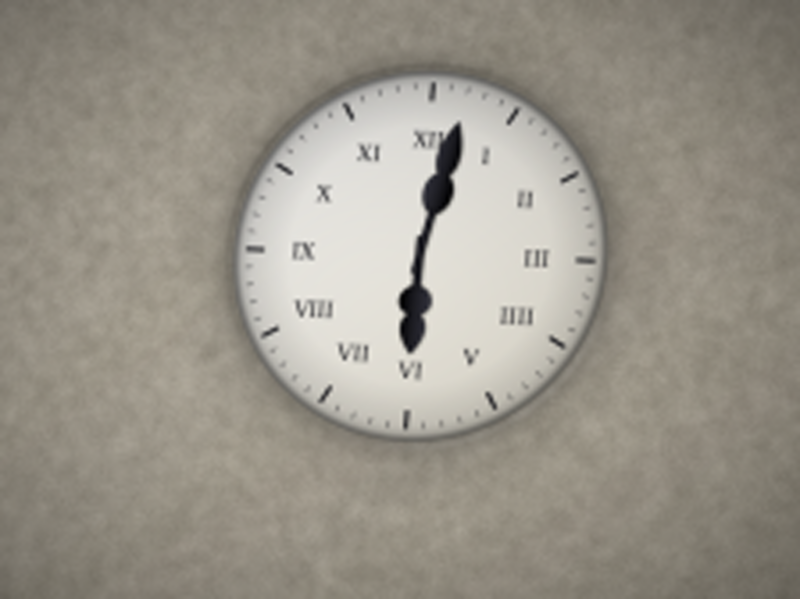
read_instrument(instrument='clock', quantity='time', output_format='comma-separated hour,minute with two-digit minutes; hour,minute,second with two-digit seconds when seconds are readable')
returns 6,02
